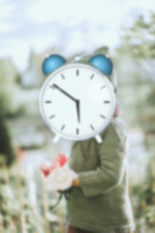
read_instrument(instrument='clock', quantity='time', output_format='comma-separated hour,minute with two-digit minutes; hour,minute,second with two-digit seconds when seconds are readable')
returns 5,51
